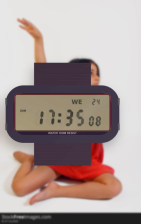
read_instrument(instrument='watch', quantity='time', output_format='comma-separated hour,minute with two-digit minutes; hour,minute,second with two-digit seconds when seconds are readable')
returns 17,35,08
